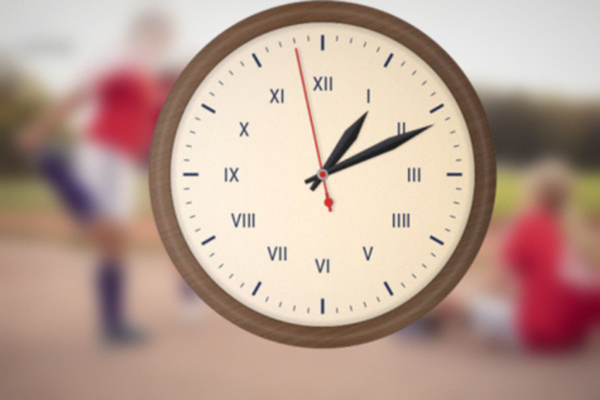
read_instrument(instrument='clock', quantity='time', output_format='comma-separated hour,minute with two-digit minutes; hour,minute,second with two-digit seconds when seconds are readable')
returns 1,10,58
